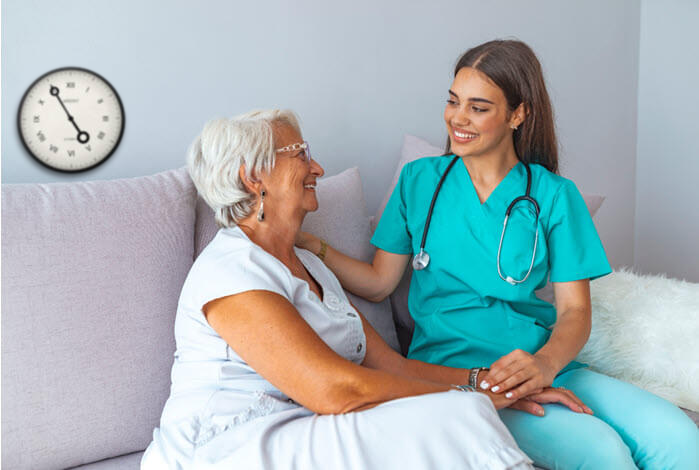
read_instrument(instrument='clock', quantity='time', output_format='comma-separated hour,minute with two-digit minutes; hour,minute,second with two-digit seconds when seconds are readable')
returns 4,55
